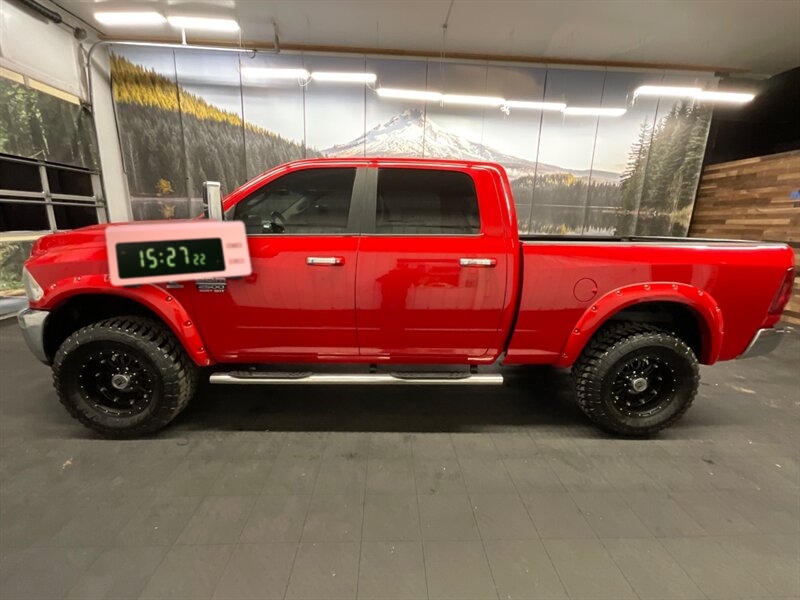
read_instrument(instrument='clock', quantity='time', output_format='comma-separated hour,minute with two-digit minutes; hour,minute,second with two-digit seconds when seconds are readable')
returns 15,27,22
